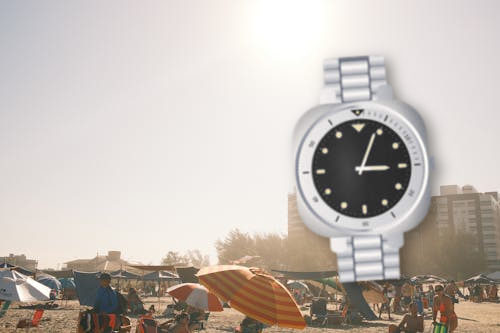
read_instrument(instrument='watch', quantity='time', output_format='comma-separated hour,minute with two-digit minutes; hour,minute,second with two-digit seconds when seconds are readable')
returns 3,04
